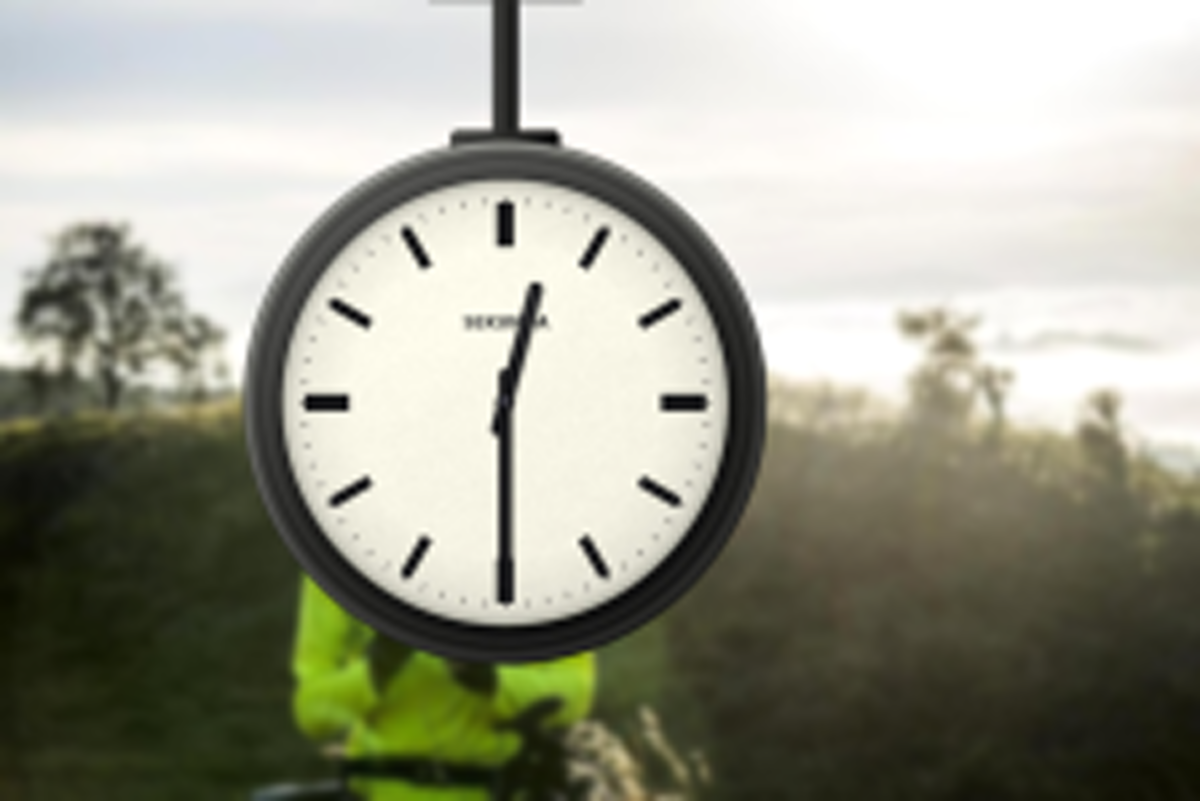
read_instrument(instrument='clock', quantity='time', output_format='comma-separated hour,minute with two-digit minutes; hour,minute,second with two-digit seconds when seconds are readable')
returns 12,30
